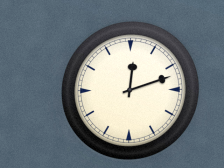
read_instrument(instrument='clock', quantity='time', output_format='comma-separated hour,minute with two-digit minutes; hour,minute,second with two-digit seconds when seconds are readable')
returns 12,12
